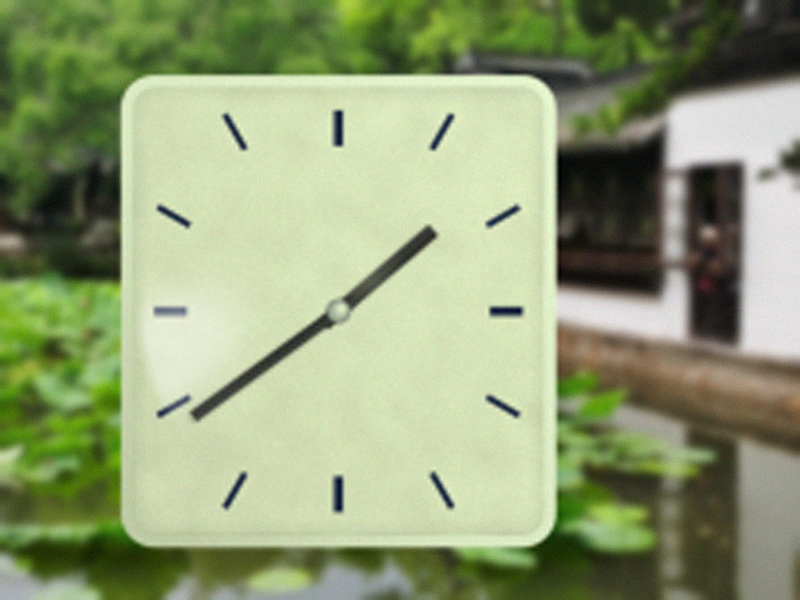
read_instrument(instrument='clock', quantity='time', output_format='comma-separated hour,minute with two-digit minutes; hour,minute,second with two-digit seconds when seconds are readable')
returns 1,39
